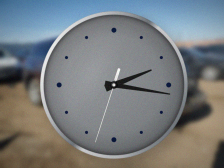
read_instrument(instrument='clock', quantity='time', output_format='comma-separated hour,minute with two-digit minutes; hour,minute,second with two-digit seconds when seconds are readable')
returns 2,16,33
